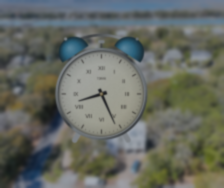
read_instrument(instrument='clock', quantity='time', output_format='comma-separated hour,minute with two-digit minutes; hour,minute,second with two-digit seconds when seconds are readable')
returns 8,26
